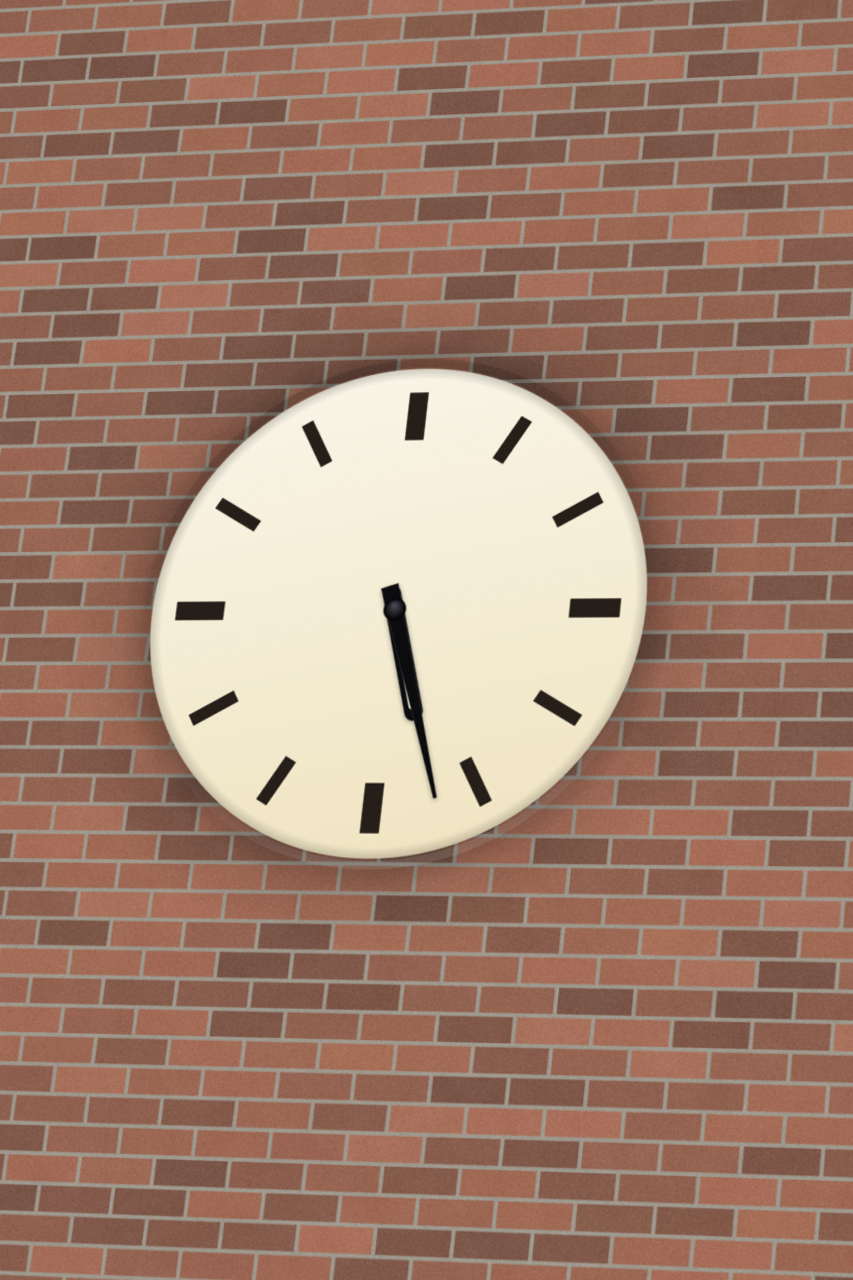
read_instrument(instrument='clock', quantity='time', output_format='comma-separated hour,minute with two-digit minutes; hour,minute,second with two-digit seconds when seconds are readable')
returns 5,27
